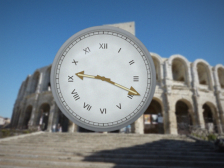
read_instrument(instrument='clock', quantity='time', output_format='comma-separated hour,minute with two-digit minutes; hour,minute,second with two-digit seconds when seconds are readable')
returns 9,19
